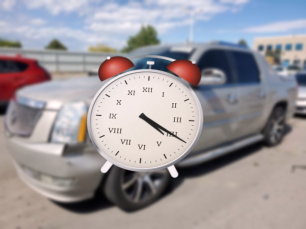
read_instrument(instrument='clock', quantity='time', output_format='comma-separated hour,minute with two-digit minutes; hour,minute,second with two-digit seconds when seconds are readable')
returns 4,20
